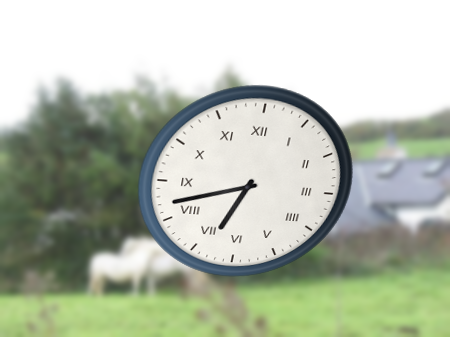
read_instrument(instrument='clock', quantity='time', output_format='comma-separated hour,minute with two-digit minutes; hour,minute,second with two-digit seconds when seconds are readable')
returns 6,42
